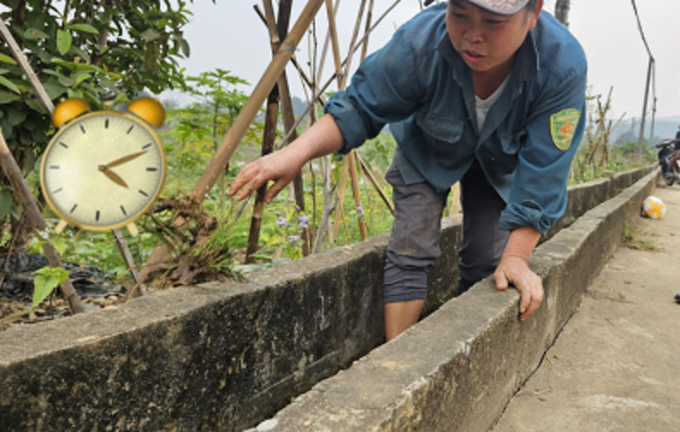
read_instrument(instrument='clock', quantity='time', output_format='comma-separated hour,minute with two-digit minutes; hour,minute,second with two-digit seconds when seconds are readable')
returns 4,11
